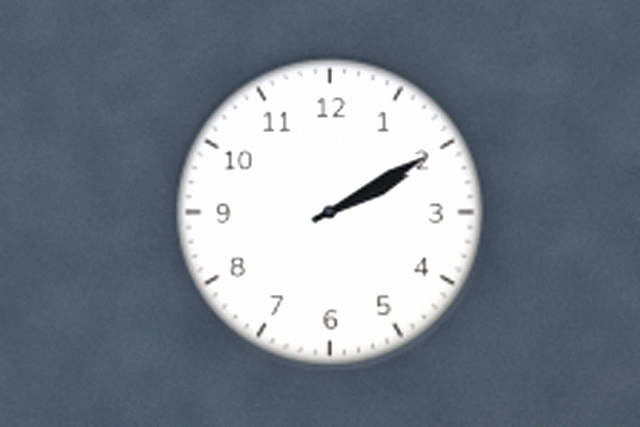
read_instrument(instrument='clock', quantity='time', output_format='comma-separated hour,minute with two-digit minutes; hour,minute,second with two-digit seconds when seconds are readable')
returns 2,10
